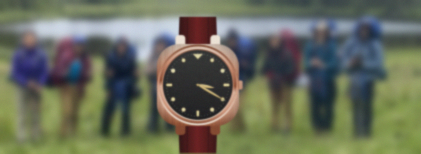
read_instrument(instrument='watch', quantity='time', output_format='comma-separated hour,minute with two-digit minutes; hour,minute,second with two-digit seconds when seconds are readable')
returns 3,20
